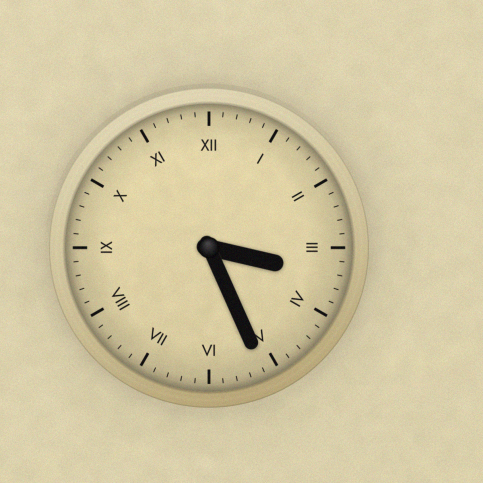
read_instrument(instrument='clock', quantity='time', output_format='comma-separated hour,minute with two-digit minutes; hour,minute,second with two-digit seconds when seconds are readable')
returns 3,26
